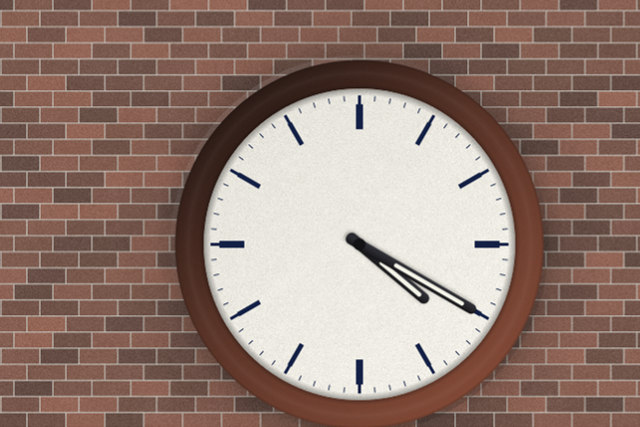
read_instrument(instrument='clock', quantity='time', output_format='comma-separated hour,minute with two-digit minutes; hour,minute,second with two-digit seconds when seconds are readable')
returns 4,20
